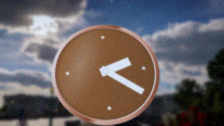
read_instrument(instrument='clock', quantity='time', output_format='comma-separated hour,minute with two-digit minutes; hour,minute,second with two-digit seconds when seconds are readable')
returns 2,21
